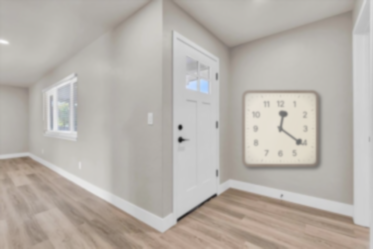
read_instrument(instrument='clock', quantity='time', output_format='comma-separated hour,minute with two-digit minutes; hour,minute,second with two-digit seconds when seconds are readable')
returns 12,21
